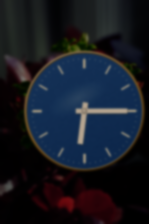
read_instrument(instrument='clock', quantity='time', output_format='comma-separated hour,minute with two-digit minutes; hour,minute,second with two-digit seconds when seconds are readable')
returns 6,15
